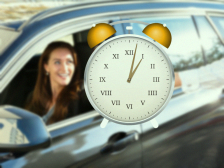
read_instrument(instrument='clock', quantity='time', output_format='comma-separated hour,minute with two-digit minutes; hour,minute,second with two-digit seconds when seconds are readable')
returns 1,02
